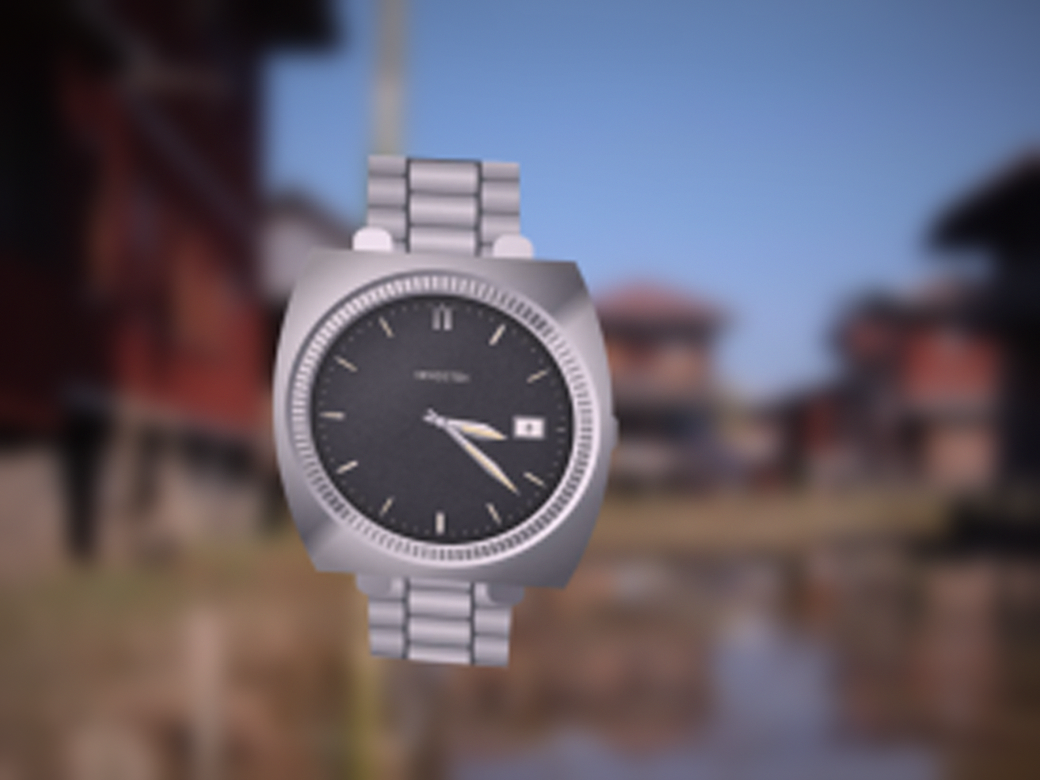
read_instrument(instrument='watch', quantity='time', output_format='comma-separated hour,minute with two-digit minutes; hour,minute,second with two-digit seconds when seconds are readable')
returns 3,22
